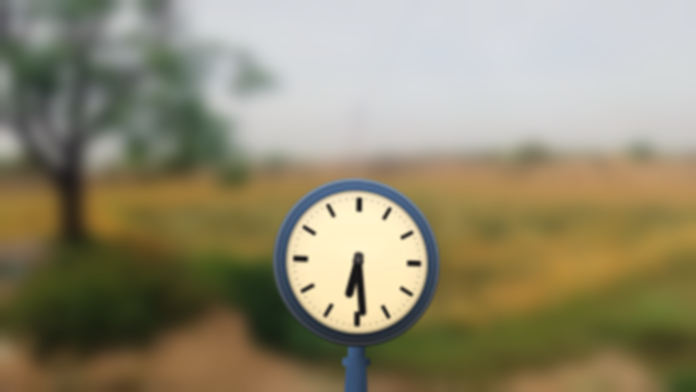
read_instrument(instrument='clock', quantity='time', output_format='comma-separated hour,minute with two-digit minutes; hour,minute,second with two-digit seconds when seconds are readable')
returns 6,29
